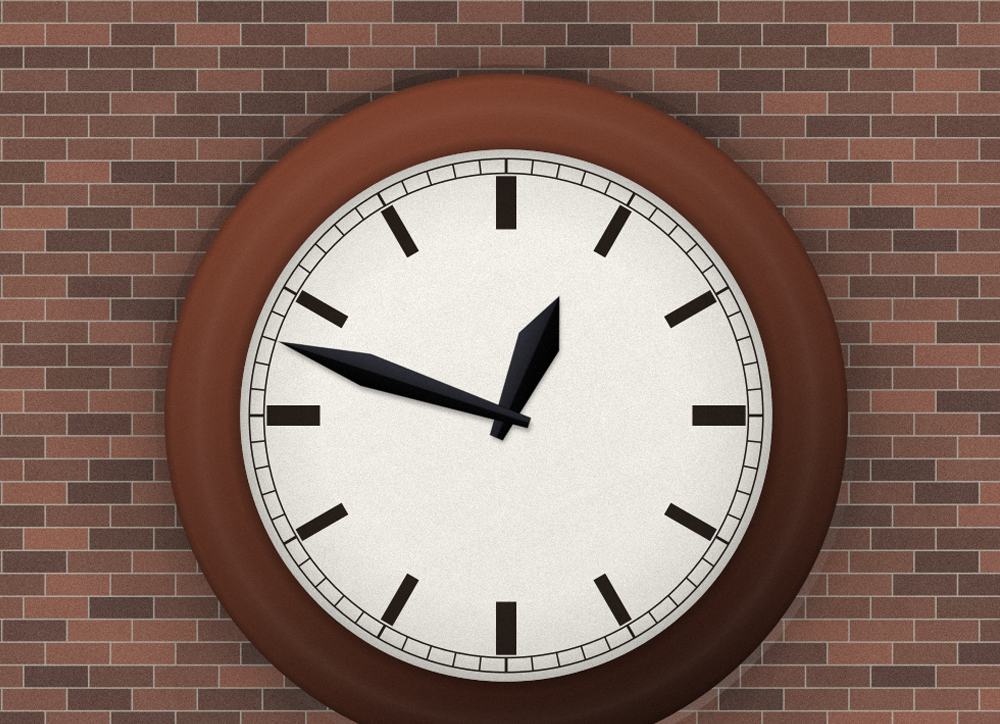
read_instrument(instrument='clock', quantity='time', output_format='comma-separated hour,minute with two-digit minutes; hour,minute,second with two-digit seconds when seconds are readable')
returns 12,48
